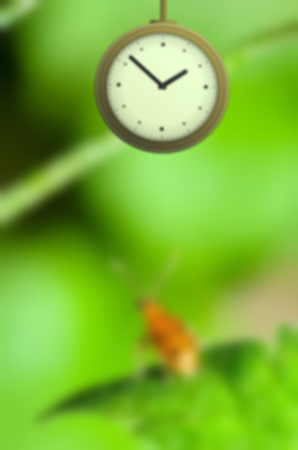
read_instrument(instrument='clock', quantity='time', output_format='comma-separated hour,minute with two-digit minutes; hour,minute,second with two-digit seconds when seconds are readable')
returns 1,52
